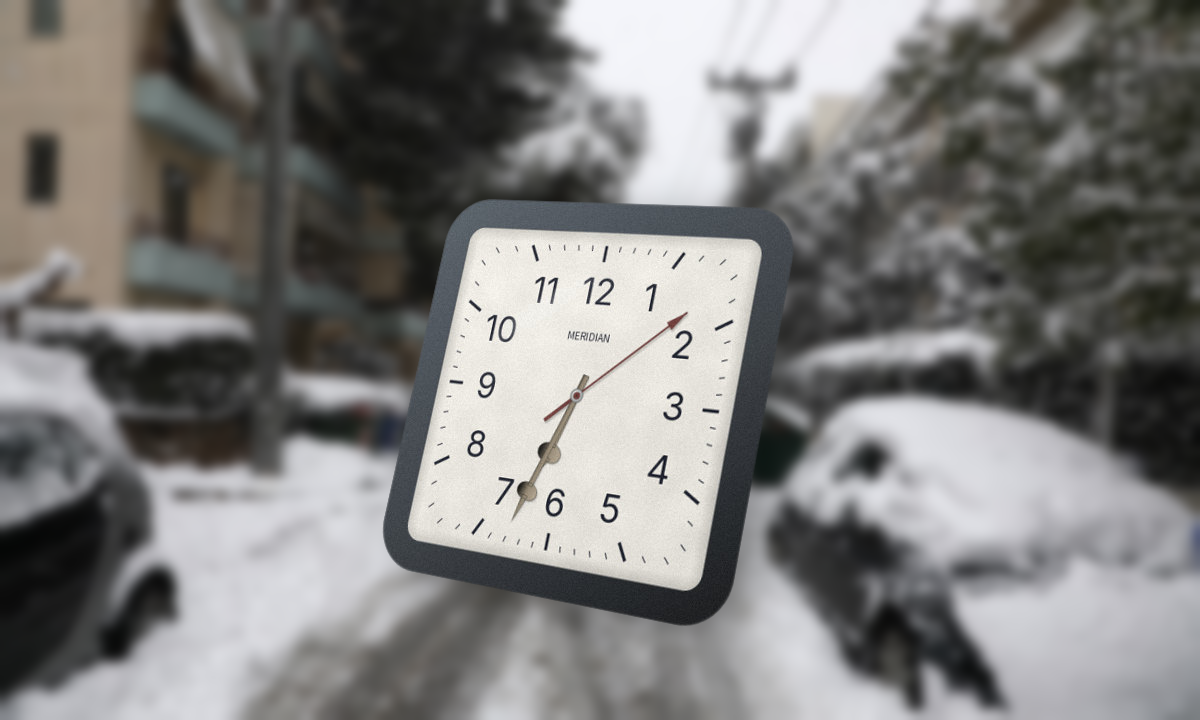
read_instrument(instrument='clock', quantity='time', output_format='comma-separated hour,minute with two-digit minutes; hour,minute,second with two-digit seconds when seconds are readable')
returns 6,33,08
